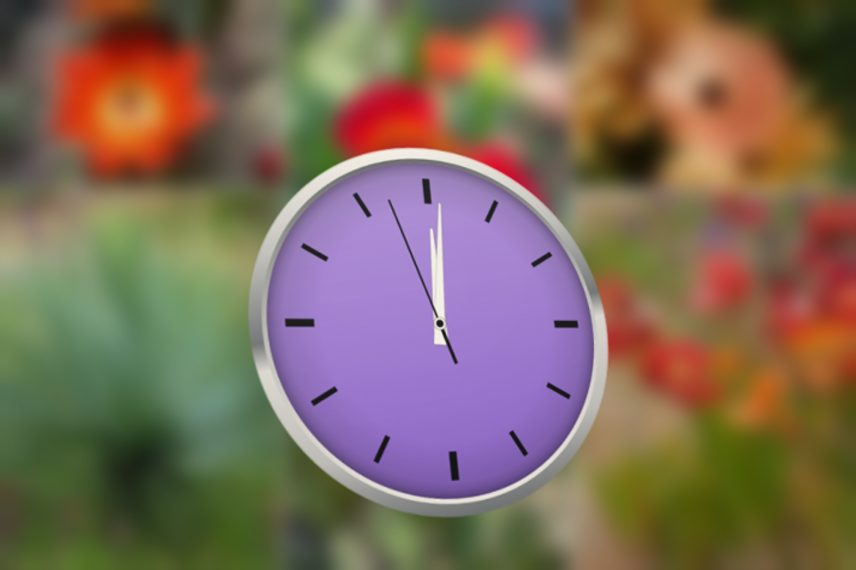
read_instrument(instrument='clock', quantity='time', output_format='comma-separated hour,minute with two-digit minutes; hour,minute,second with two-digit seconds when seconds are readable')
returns 12,00,57
